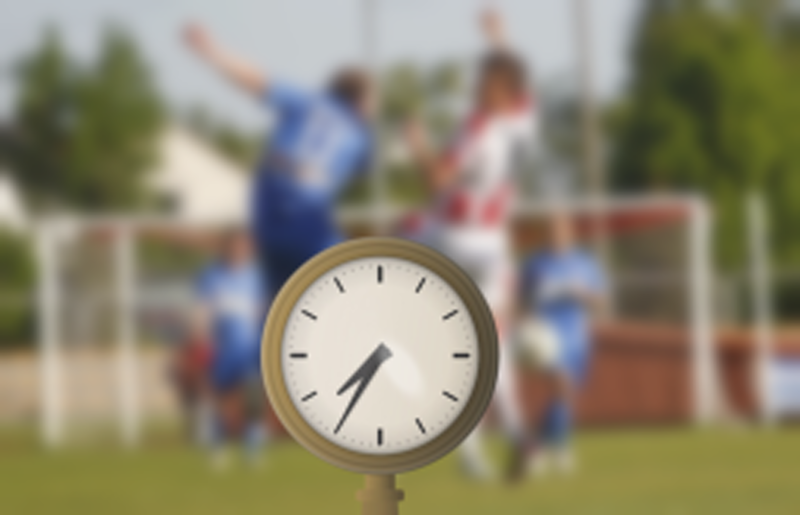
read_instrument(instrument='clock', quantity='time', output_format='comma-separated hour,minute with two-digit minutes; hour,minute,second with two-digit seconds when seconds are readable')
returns 7,35
